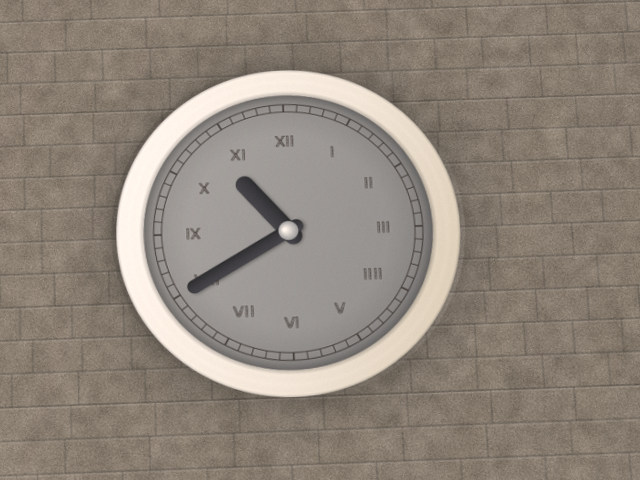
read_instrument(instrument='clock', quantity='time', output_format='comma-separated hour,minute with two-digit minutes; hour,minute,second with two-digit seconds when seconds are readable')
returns 10,40
